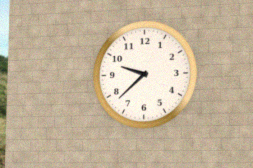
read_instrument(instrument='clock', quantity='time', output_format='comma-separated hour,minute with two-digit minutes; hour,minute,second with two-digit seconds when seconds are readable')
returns 9,38
